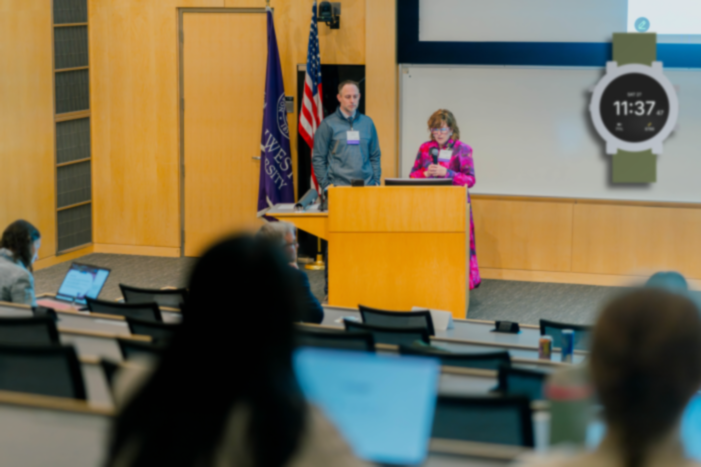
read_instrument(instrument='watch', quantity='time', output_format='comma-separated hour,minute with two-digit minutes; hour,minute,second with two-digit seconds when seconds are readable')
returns 11,37
